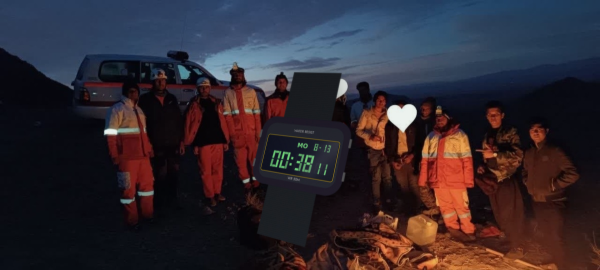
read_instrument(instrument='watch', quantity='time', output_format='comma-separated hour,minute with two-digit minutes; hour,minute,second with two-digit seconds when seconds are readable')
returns 0,38,11
